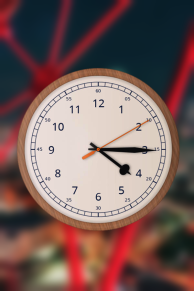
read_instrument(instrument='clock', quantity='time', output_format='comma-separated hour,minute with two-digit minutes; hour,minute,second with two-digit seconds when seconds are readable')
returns 4,15,10
